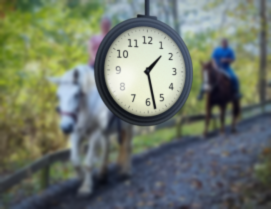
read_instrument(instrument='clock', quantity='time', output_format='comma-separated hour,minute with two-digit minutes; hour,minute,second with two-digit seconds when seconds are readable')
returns 1,28
